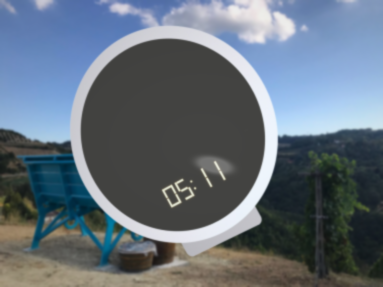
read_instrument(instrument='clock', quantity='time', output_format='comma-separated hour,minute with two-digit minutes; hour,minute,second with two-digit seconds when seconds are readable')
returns 5,11
